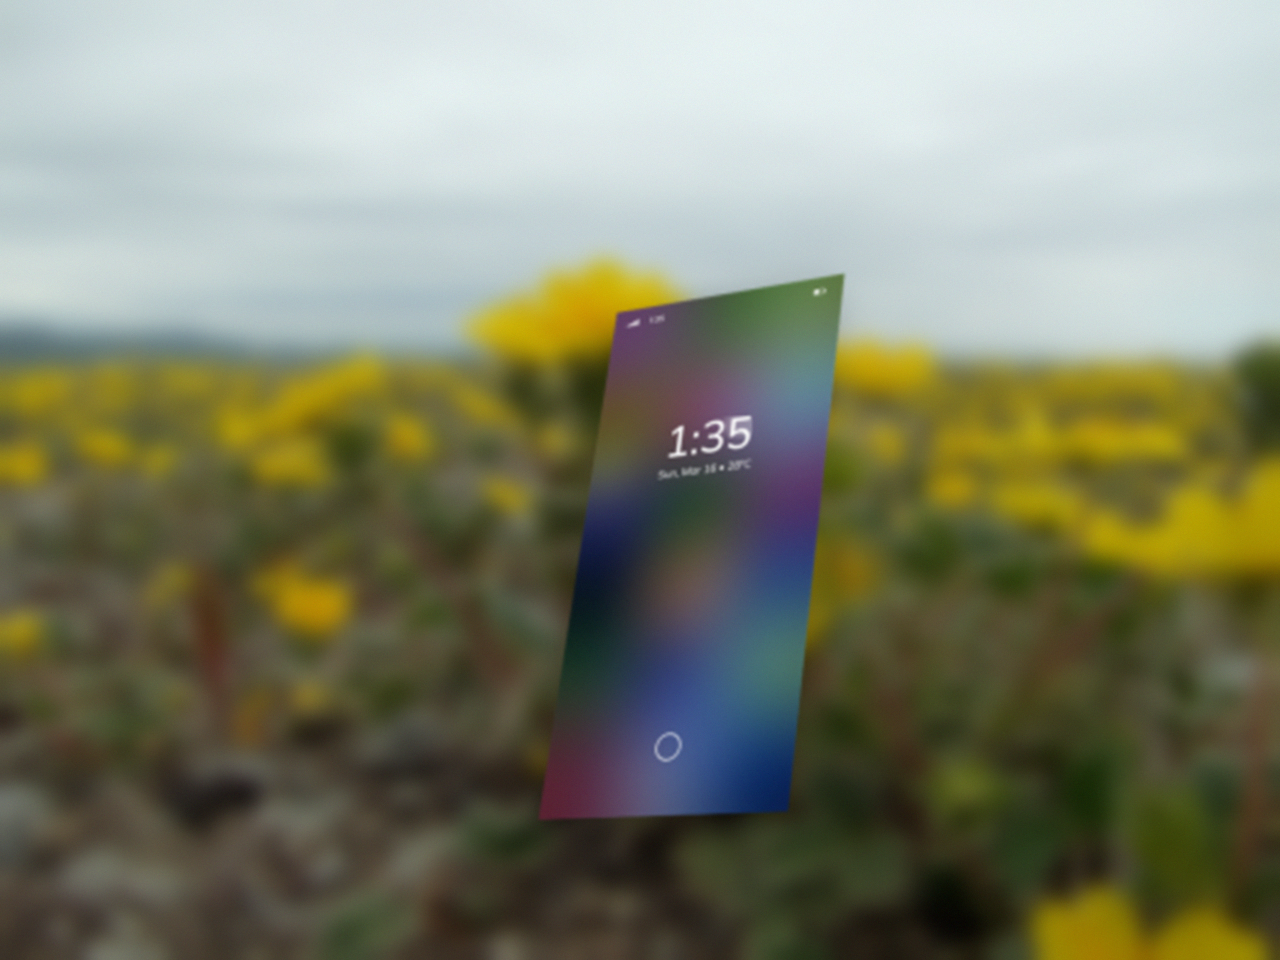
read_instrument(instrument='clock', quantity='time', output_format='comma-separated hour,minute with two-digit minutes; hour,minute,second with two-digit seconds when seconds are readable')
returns 1,35
